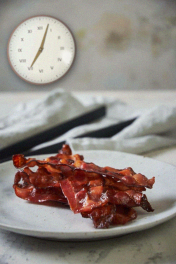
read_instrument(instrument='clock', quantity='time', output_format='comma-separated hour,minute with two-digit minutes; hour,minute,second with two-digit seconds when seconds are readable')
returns 7,03
